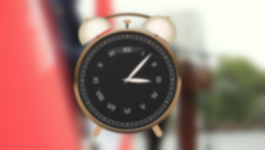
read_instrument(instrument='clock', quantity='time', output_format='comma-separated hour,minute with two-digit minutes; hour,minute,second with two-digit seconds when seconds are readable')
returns 3,07
